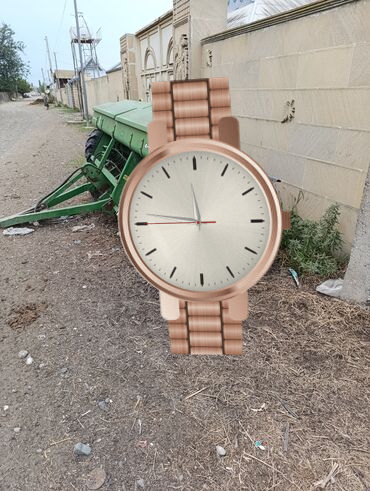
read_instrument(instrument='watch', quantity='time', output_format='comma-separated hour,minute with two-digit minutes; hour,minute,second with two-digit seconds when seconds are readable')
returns 11,46,45
